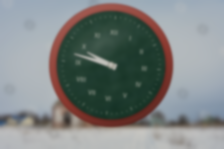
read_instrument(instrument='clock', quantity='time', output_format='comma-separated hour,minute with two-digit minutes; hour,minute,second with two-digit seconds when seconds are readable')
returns 9,47
